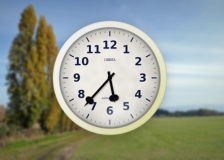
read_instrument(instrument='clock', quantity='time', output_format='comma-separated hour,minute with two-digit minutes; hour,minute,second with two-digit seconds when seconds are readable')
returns 5,37
